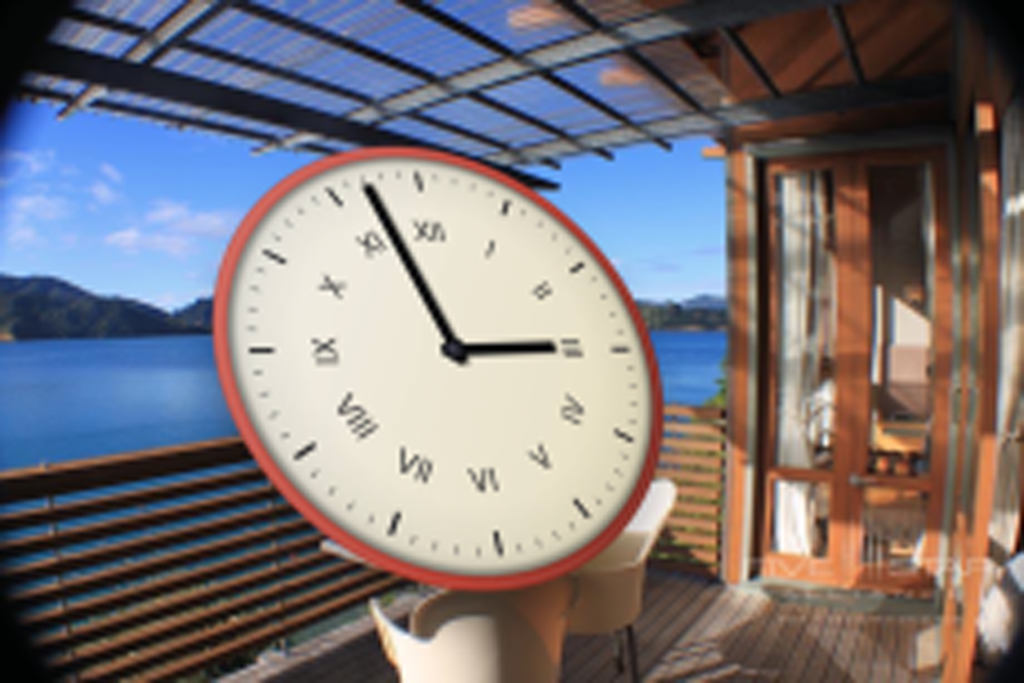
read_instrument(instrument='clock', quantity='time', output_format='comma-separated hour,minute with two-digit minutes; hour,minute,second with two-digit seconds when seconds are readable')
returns 2,57
